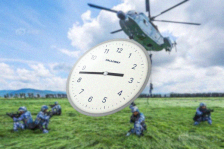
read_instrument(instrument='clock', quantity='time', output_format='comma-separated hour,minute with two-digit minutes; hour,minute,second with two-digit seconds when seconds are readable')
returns 2,43
